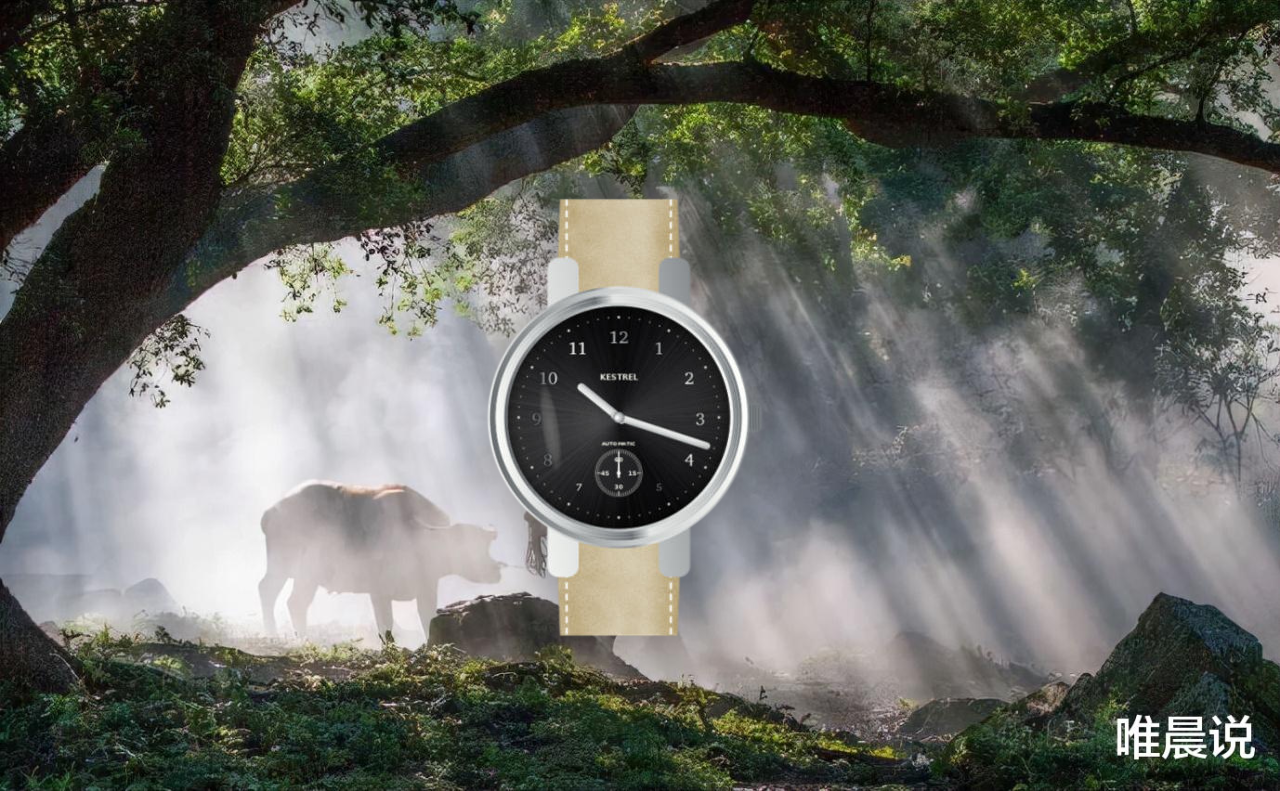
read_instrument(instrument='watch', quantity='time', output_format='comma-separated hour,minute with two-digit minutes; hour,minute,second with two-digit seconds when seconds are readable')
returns 10,18
